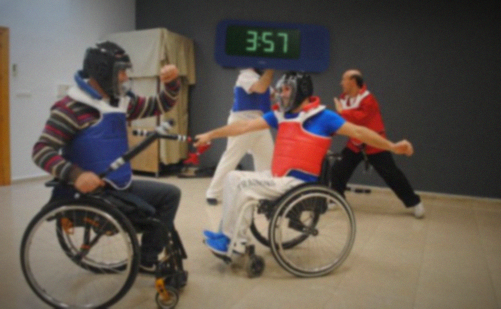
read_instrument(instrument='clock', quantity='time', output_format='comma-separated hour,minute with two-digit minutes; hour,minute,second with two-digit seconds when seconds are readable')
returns 3,57
